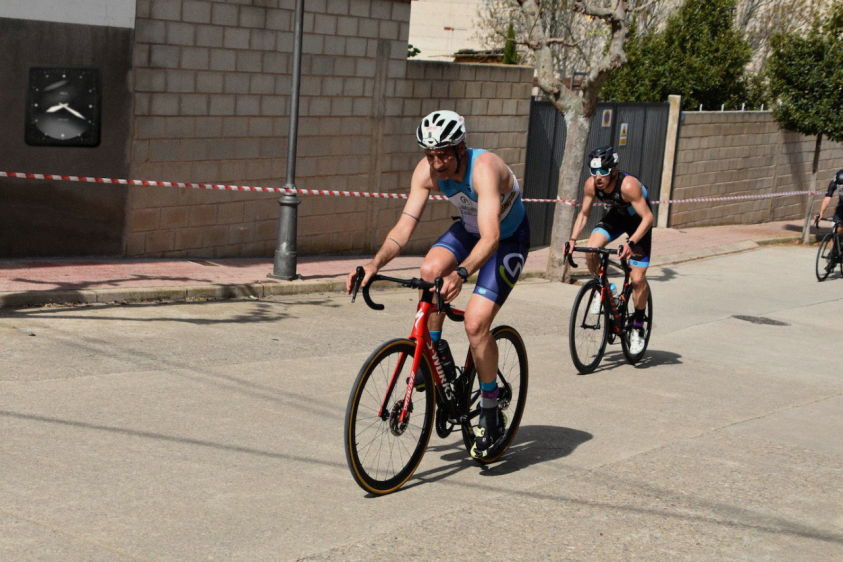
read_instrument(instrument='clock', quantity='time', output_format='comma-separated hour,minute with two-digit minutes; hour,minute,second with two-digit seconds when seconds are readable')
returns 8,20
